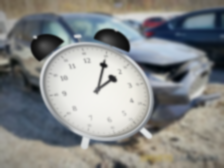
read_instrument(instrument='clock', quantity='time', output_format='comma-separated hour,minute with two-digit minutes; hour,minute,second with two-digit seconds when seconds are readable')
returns 2,05
